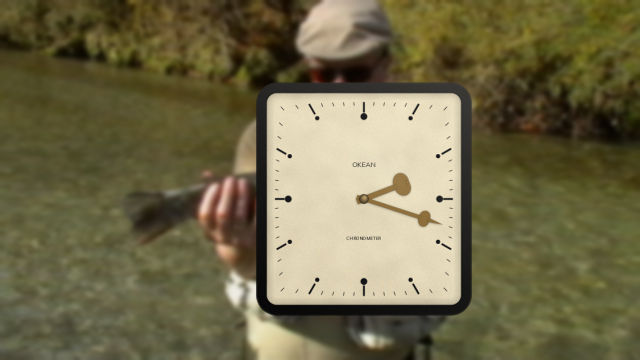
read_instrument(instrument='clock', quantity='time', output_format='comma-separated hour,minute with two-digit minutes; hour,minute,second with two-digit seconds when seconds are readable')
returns 2,18
